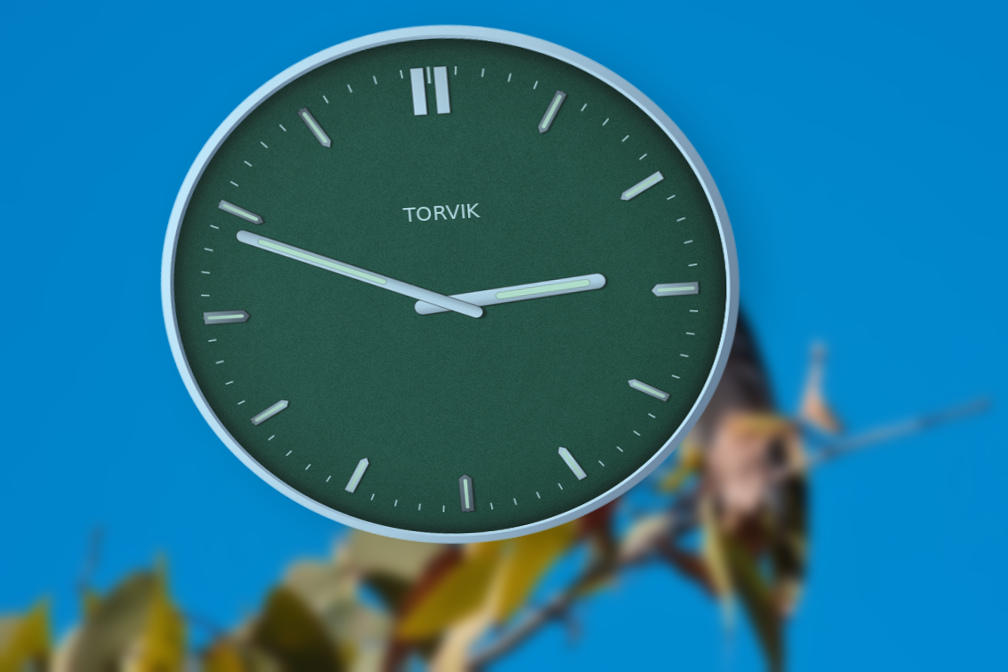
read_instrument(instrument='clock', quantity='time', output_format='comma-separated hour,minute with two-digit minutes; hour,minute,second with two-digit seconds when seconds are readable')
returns 2,49
